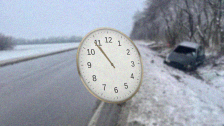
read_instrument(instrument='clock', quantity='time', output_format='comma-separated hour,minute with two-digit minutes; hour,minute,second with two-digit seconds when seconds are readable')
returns 10,54
